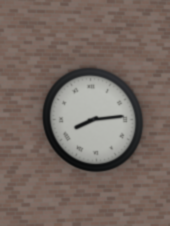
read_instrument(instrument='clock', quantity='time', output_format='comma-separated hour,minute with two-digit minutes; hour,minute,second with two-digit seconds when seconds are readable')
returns 8,14
